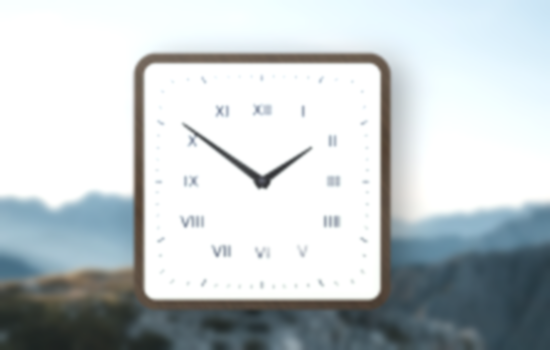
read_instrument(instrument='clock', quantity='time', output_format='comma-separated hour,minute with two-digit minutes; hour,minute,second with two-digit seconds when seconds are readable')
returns 1,51
